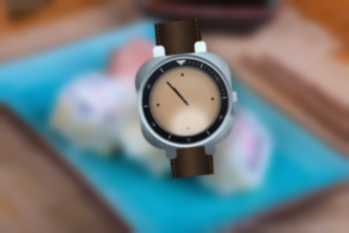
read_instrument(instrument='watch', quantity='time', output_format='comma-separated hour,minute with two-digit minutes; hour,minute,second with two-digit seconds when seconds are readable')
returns 10,54
